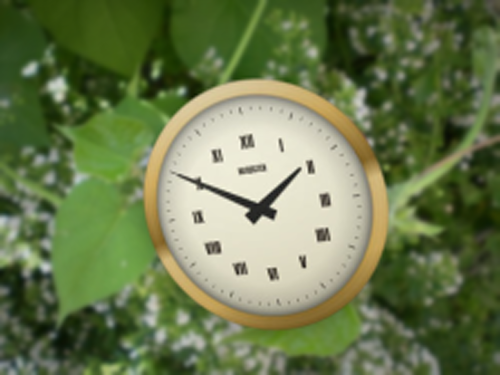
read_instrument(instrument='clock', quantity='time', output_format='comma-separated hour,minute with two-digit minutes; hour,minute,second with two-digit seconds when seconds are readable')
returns 1,50
